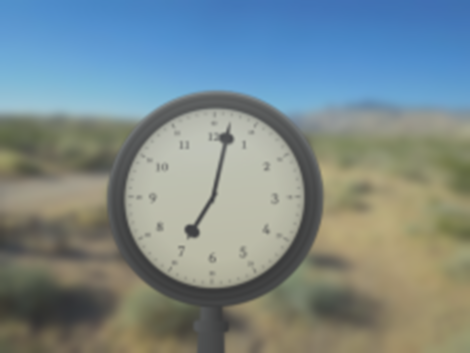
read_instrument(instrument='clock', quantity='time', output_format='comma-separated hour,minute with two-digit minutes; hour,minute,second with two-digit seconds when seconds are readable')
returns 7,02
